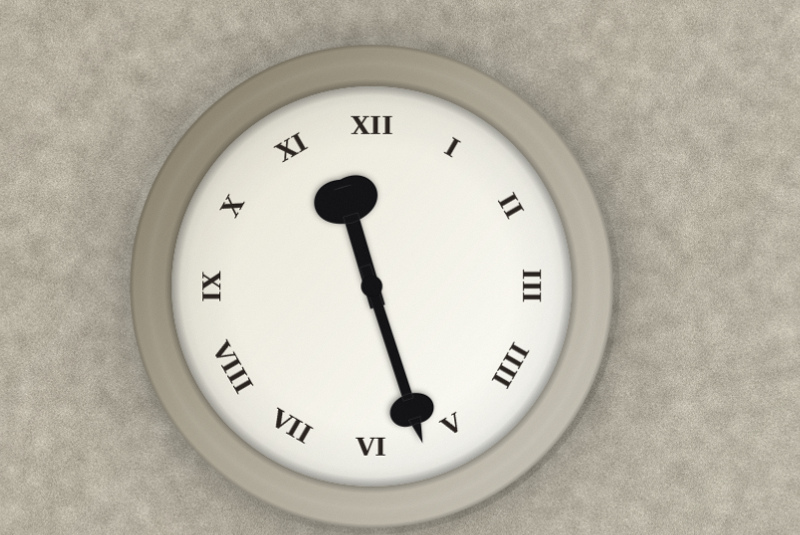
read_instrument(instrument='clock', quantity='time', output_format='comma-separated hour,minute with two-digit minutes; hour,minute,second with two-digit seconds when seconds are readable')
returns 11,27
